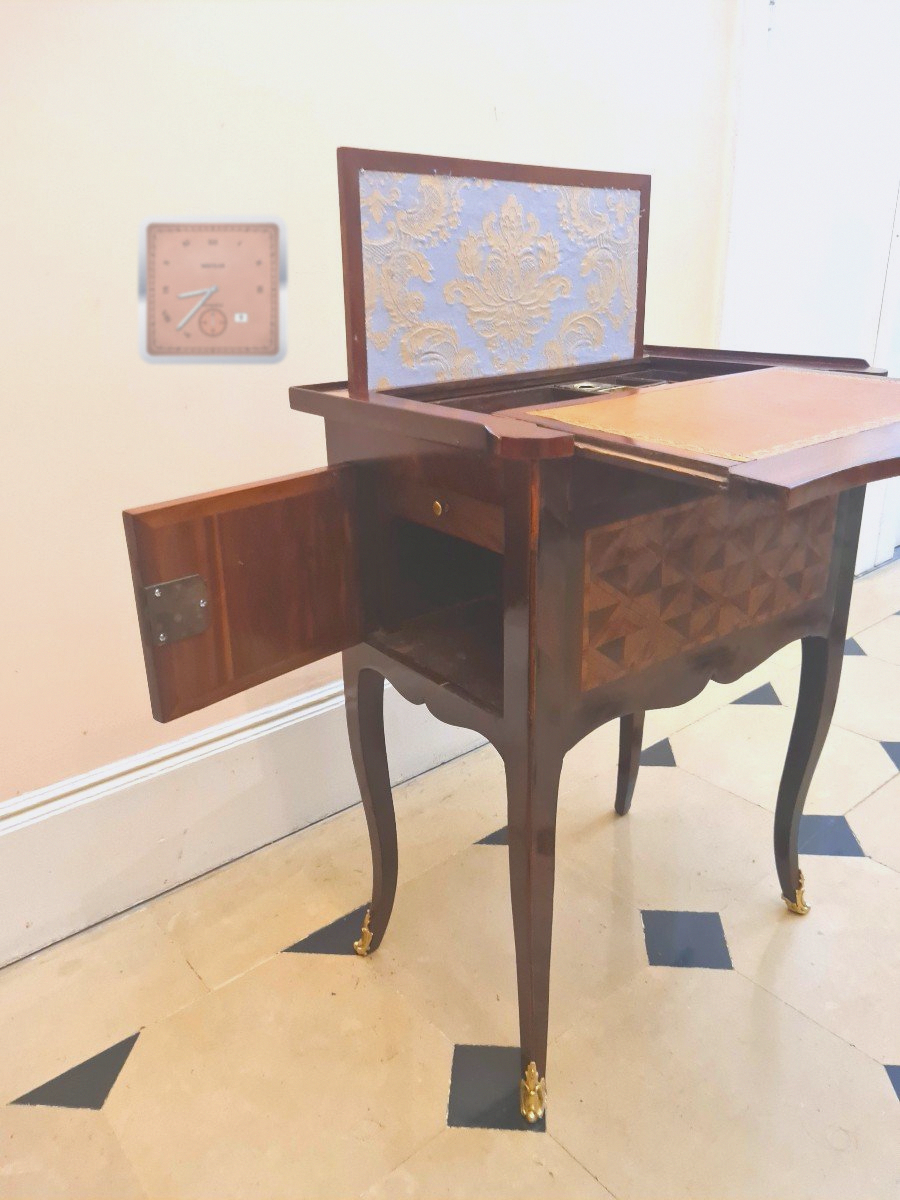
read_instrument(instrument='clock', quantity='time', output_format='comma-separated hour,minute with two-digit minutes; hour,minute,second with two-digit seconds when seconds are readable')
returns 8,37
